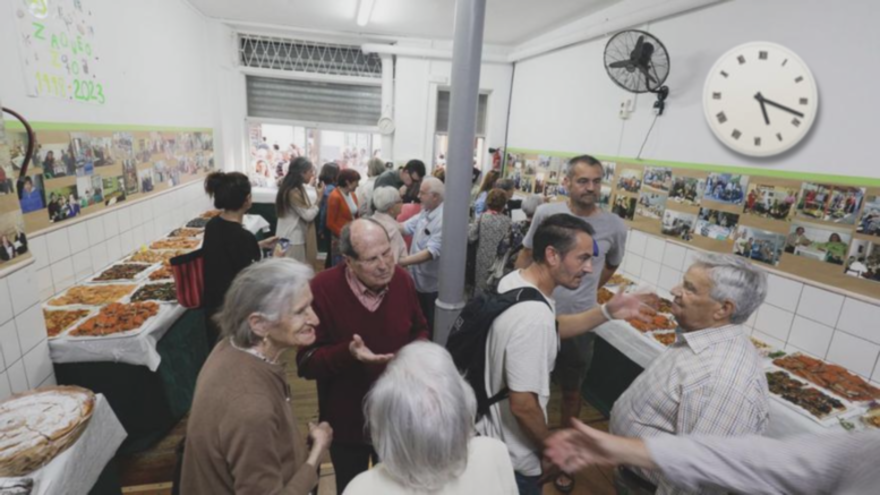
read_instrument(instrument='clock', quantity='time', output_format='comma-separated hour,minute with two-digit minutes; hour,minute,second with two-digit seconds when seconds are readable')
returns 5,18
